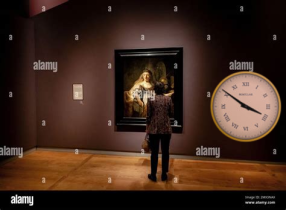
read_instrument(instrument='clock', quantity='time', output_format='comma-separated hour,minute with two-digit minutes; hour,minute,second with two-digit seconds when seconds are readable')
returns 3,51
